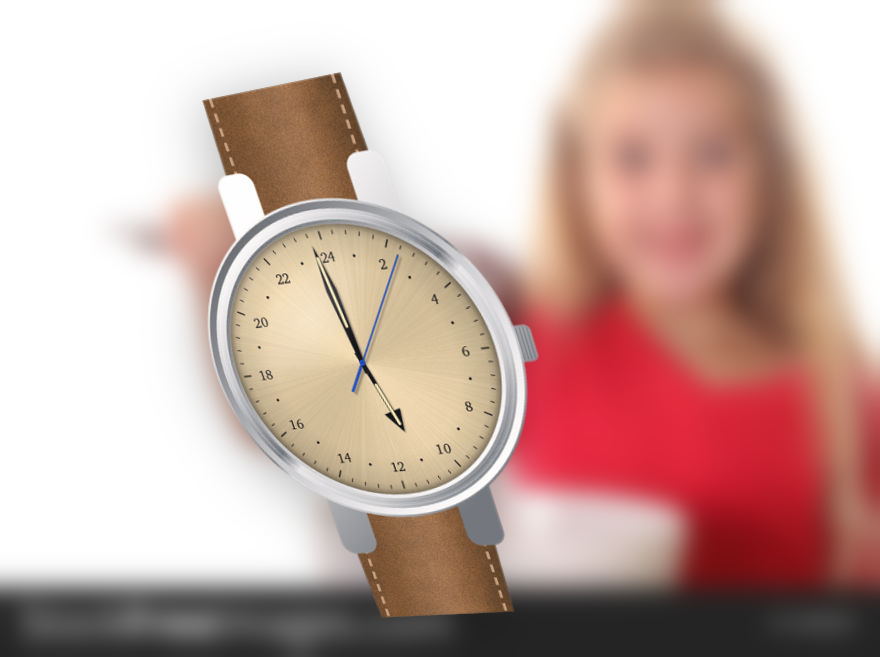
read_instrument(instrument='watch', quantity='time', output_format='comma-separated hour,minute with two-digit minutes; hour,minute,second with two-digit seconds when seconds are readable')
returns 10,59,06
